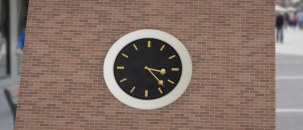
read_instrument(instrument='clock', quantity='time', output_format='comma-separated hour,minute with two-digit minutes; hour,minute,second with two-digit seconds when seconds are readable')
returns 3,23
